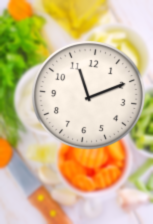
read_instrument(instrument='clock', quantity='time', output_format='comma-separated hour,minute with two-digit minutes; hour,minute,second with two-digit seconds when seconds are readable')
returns 11,10
